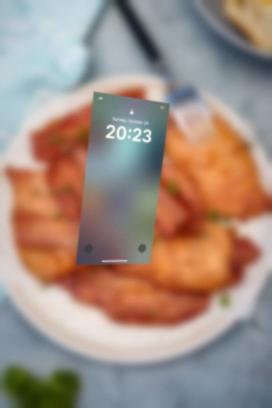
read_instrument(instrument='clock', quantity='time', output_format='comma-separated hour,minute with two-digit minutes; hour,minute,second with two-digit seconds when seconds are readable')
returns 20,23
